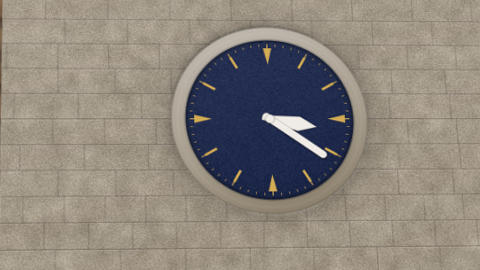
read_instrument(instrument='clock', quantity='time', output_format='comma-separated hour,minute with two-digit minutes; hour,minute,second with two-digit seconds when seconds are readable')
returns 3,21
